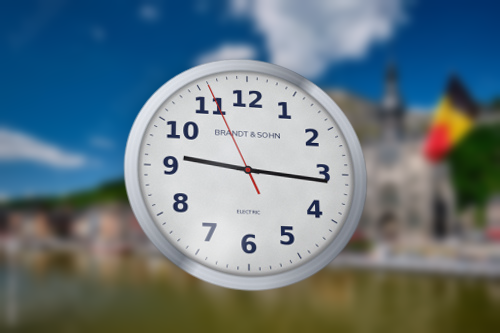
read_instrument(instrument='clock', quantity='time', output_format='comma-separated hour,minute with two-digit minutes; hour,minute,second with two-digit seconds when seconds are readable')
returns 9,15,56
